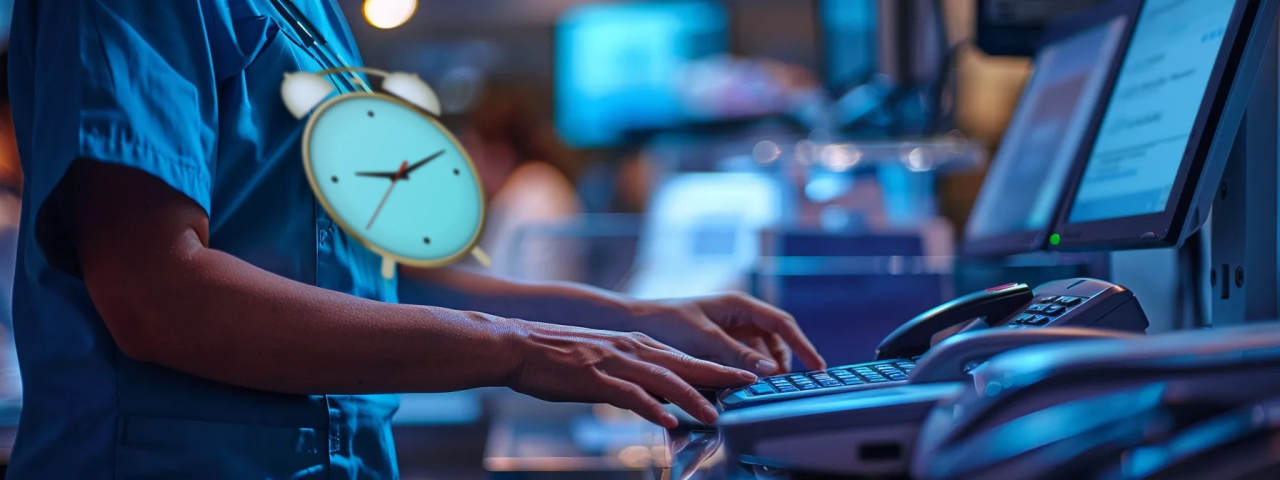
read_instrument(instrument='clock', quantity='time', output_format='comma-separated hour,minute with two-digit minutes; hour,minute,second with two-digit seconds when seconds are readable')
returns 9,11,38
